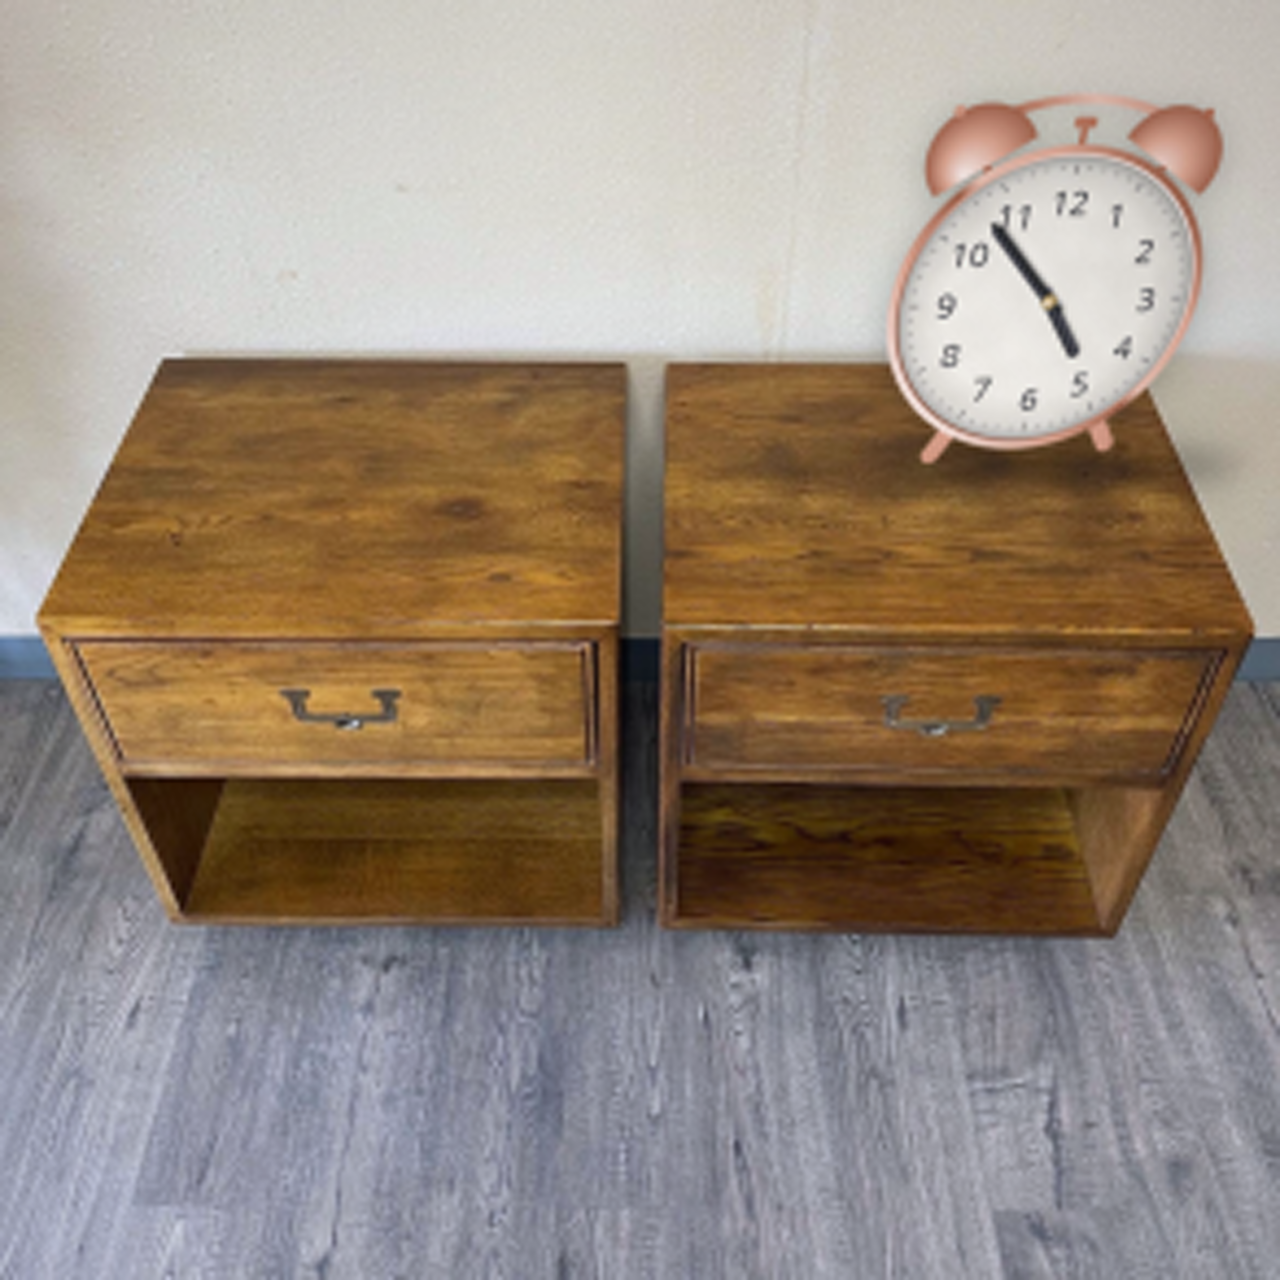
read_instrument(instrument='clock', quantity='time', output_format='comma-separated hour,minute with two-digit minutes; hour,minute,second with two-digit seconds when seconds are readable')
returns 4,53
